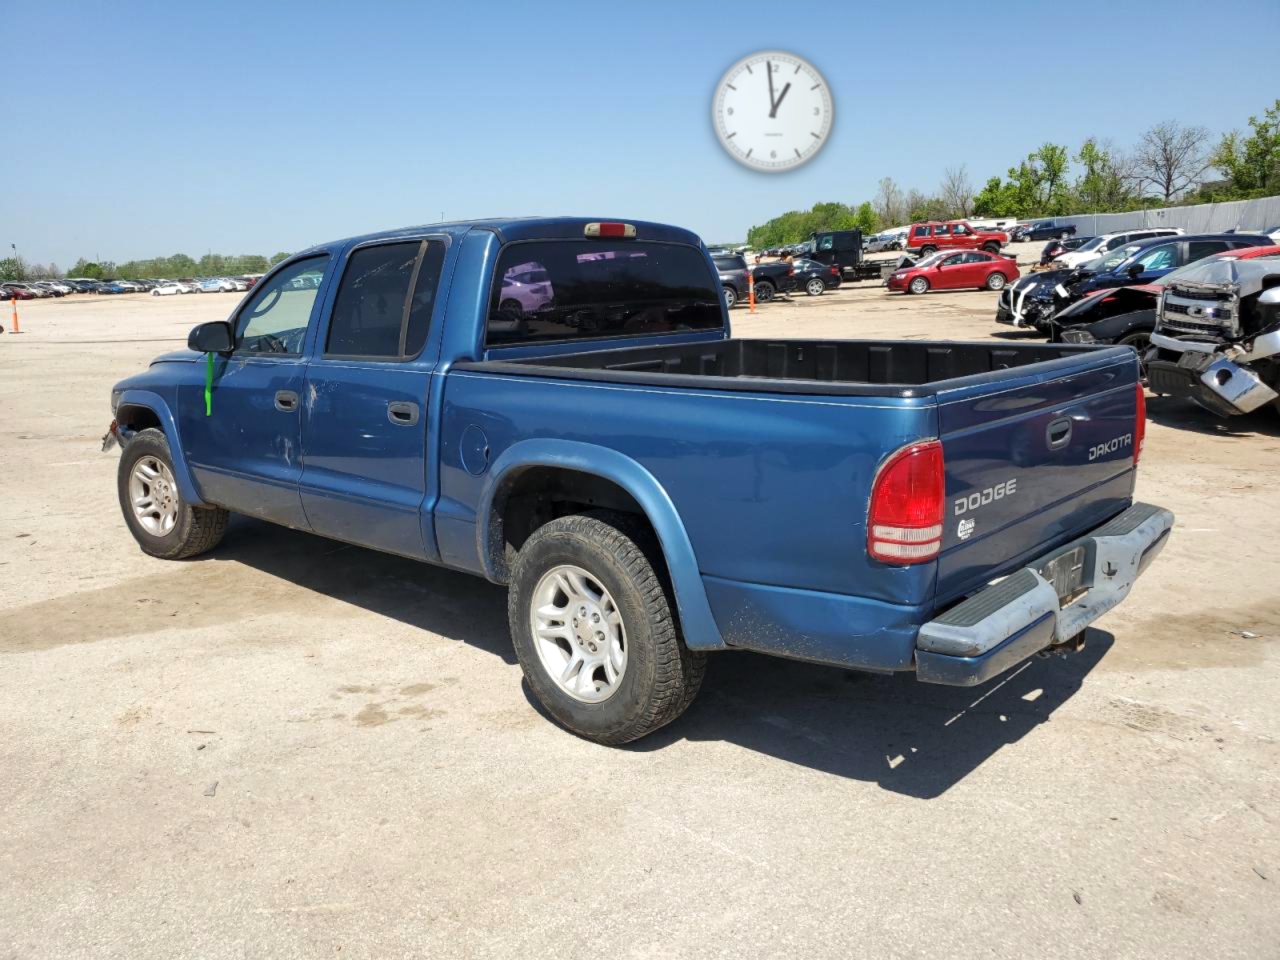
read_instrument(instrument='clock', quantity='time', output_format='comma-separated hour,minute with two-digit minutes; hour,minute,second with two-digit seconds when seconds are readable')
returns 12,59
